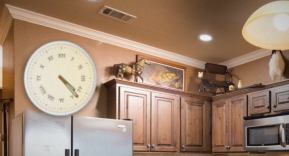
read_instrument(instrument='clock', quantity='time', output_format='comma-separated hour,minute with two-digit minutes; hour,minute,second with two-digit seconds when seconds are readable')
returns 4,23
